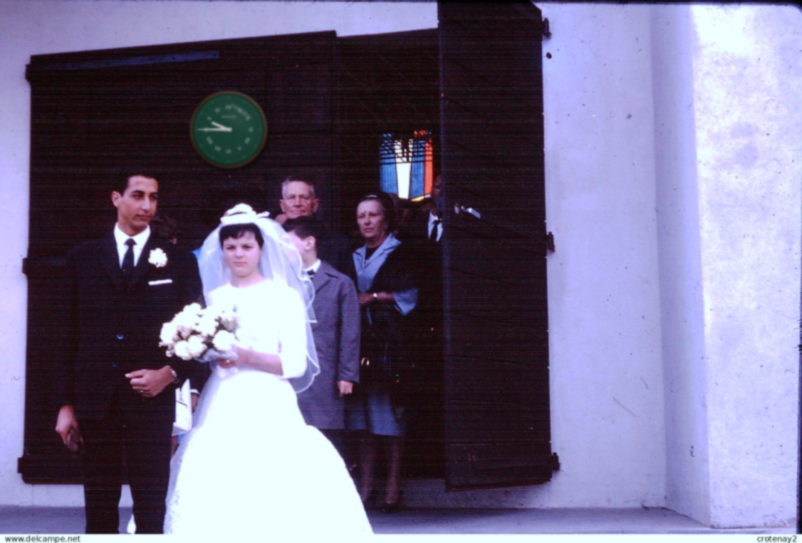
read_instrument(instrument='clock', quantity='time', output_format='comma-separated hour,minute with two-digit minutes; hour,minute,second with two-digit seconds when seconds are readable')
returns 9,45
